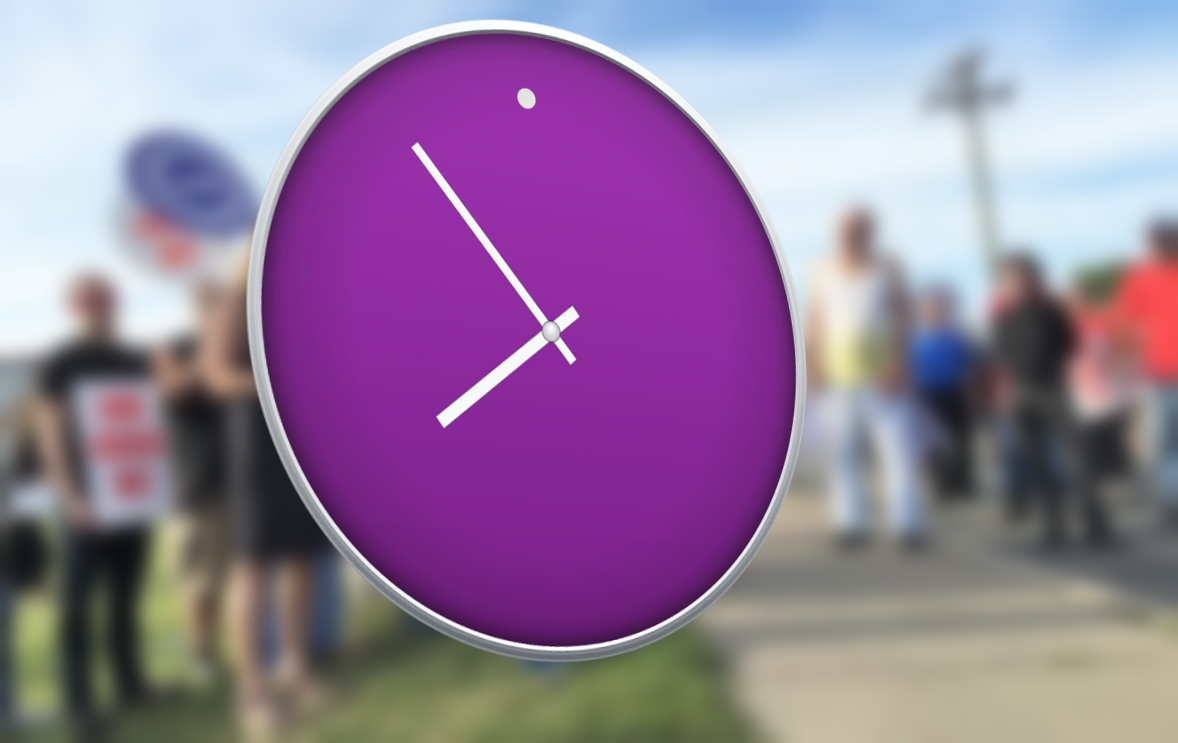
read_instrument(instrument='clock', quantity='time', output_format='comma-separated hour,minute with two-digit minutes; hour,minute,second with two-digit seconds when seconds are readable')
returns 7,54
